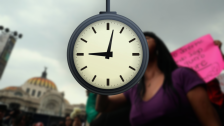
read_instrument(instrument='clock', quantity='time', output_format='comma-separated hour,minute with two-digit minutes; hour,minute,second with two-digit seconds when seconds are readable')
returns 9,02
